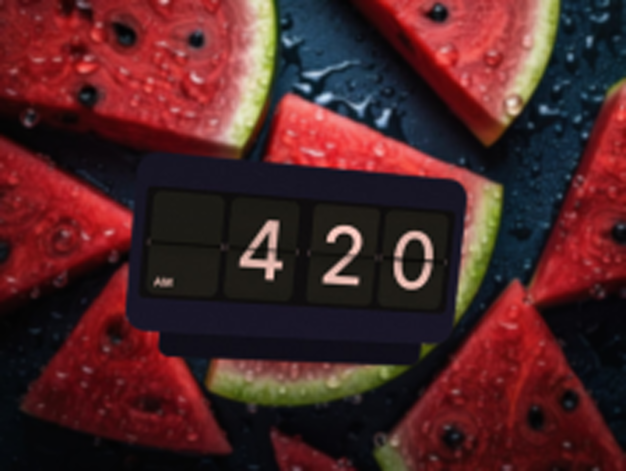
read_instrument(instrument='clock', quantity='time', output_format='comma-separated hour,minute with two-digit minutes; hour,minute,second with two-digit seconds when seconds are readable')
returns 4,20
